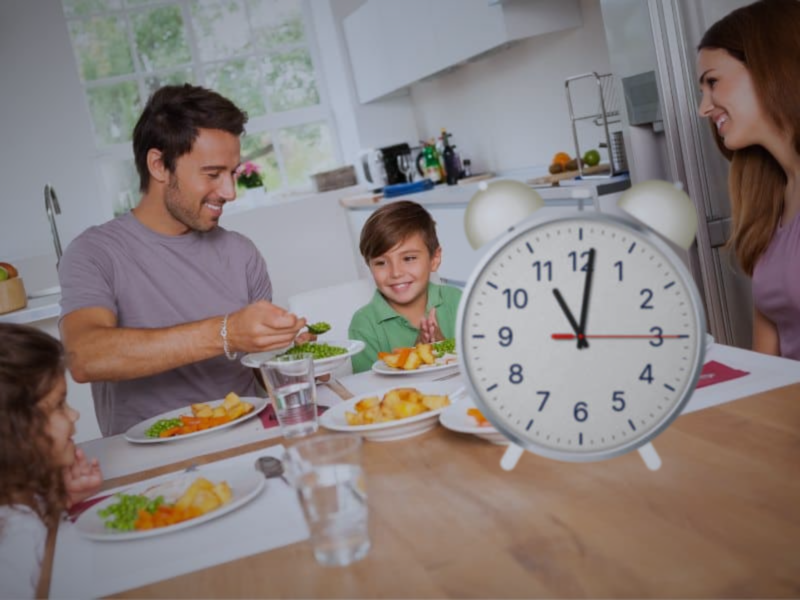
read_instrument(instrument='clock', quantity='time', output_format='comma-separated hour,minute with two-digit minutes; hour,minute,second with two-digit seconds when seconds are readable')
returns 11,01,15
